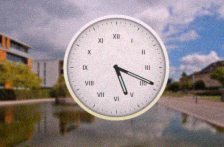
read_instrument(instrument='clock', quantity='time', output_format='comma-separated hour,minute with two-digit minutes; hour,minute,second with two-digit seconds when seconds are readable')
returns 5,19
